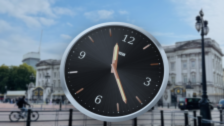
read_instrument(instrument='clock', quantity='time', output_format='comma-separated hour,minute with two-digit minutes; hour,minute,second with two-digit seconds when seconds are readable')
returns 11,23
